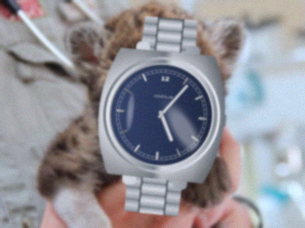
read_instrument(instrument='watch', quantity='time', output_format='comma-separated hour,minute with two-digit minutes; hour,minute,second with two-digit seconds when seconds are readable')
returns 5,06
